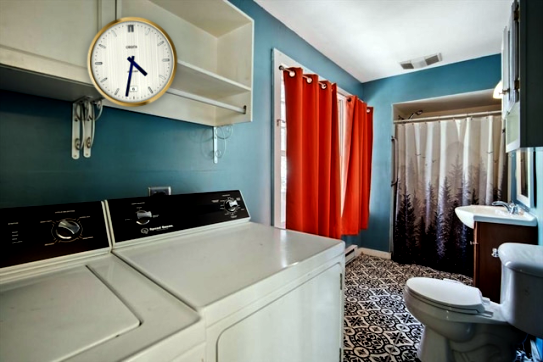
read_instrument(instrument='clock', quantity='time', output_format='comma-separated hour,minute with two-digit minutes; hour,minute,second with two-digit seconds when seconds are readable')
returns 4,32
